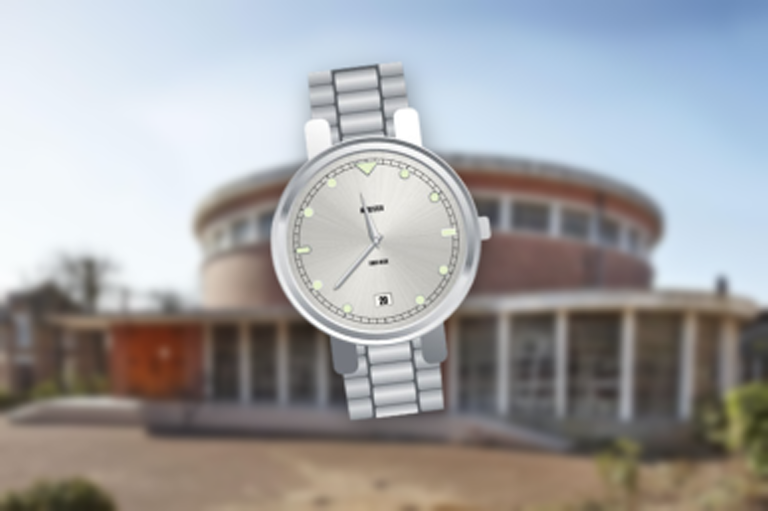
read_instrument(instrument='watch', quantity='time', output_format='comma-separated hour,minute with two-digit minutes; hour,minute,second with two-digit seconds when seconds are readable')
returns 11,38
